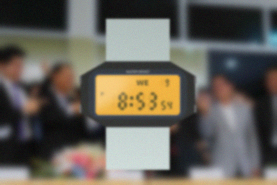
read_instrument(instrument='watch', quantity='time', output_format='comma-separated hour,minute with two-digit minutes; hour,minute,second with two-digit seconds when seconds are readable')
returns 8,53
